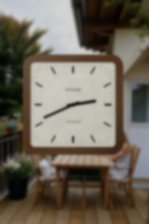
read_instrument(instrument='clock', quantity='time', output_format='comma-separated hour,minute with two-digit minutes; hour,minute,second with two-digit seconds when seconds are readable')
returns 2,41
